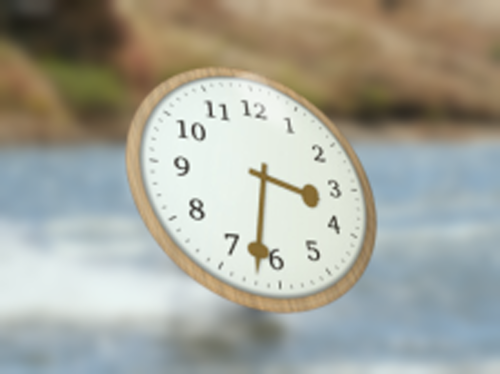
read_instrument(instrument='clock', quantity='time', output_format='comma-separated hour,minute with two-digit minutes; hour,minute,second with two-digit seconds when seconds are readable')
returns 3,32
